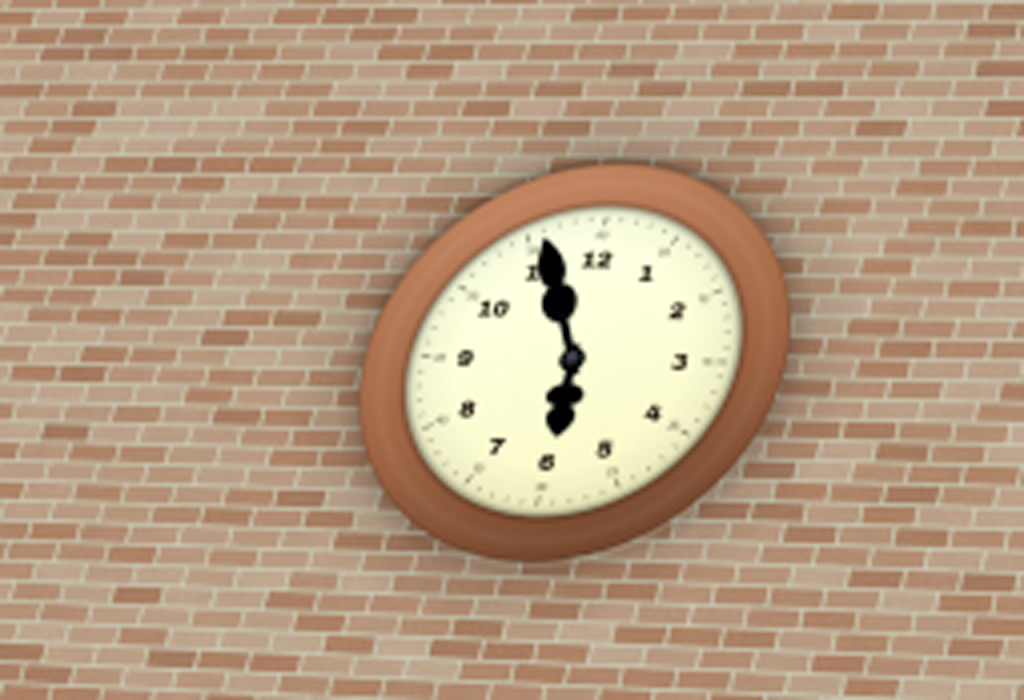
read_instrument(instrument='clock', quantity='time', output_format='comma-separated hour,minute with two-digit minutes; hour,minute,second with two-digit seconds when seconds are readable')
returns 5,56
